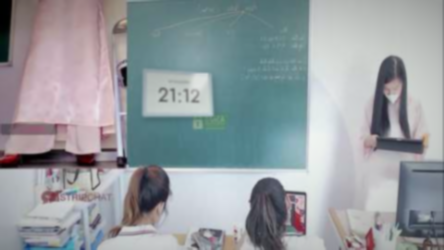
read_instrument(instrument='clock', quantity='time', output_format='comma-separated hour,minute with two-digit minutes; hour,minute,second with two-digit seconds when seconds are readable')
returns 21,12
